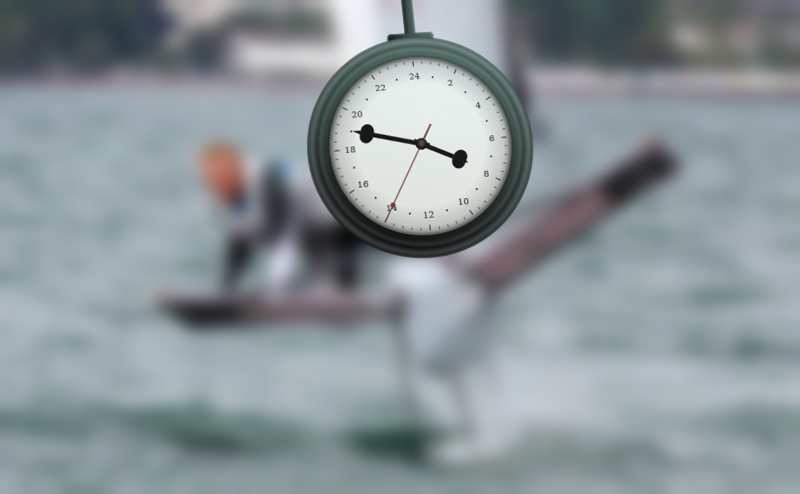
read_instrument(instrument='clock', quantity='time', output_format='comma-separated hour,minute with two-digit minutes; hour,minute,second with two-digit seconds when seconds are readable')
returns 7,47,35
